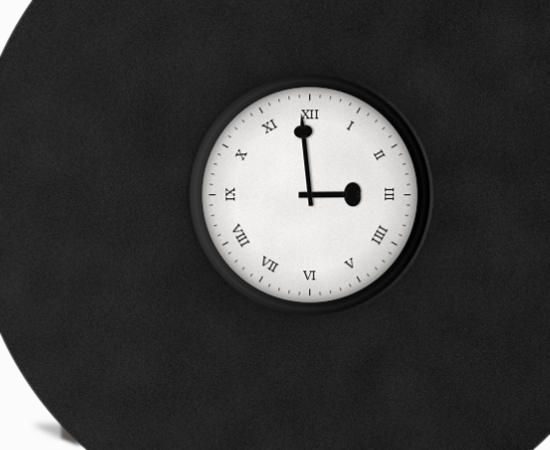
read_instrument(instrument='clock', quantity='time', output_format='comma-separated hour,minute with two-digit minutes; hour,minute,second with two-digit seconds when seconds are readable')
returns 2,59
